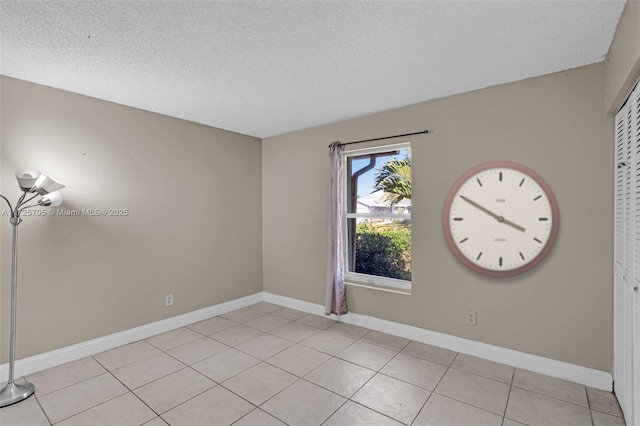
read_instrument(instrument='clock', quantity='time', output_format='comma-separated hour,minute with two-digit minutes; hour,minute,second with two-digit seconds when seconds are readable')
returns 3,50
